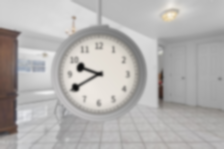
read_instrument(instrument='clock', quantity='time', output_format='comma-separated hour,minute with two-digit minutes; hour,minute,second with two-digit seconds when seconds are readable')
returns 9,40
